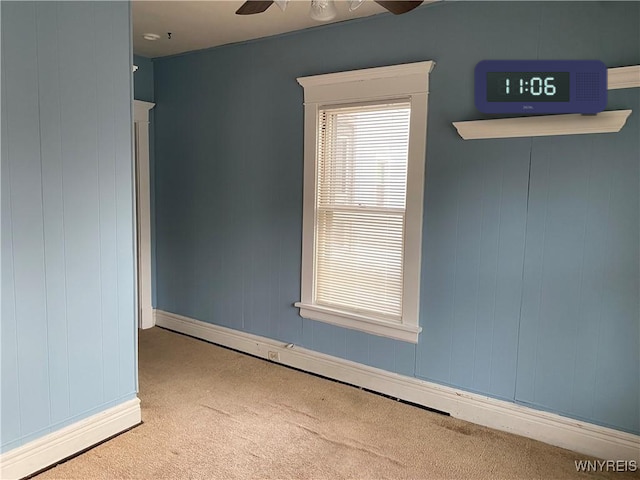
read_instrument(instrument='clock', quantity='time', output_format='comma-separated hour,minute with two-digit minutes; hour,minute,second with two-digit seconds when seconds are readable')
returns 11,06
